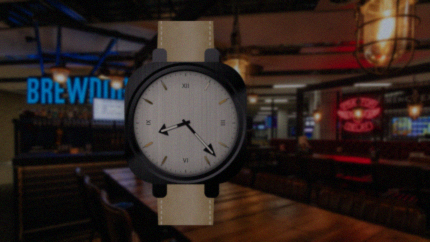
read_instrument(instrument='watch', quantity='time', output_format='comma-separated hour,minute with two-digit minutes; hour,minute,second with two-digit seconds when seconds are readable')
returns 8,23
